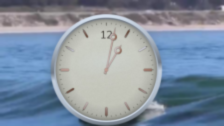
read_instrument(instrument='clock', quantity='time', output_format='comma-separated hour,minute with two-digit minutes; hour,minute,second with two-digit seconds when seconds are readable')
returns 1,02
